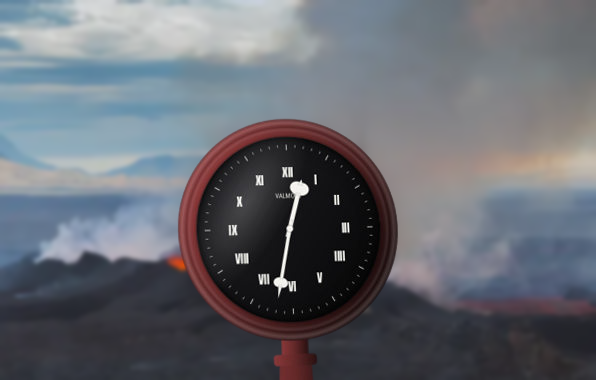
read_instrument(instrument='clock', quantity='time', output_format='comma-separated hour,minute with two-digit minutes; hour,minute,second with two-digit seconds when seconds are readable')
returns 12,32
